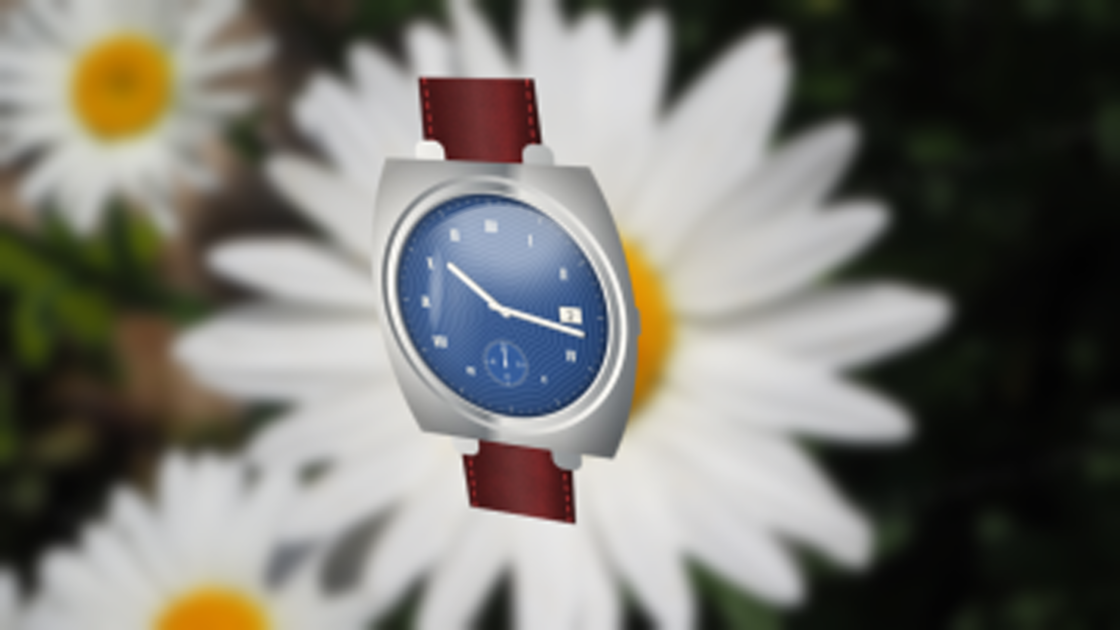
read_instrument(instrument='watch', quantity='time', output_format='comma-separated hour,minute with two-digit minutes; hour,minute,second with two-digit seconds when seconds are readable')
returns 10,17
